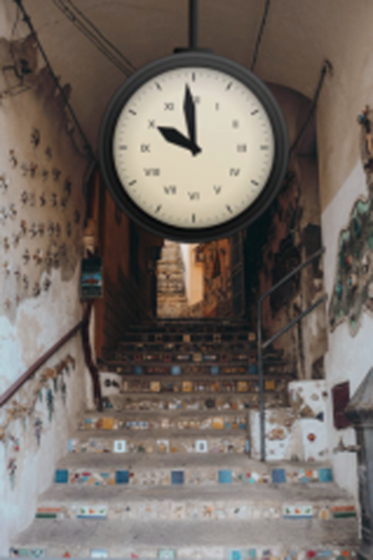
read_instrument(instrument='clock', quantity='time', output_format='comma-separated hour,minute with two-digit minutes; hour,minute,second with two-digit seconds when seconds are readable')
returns 9,59
